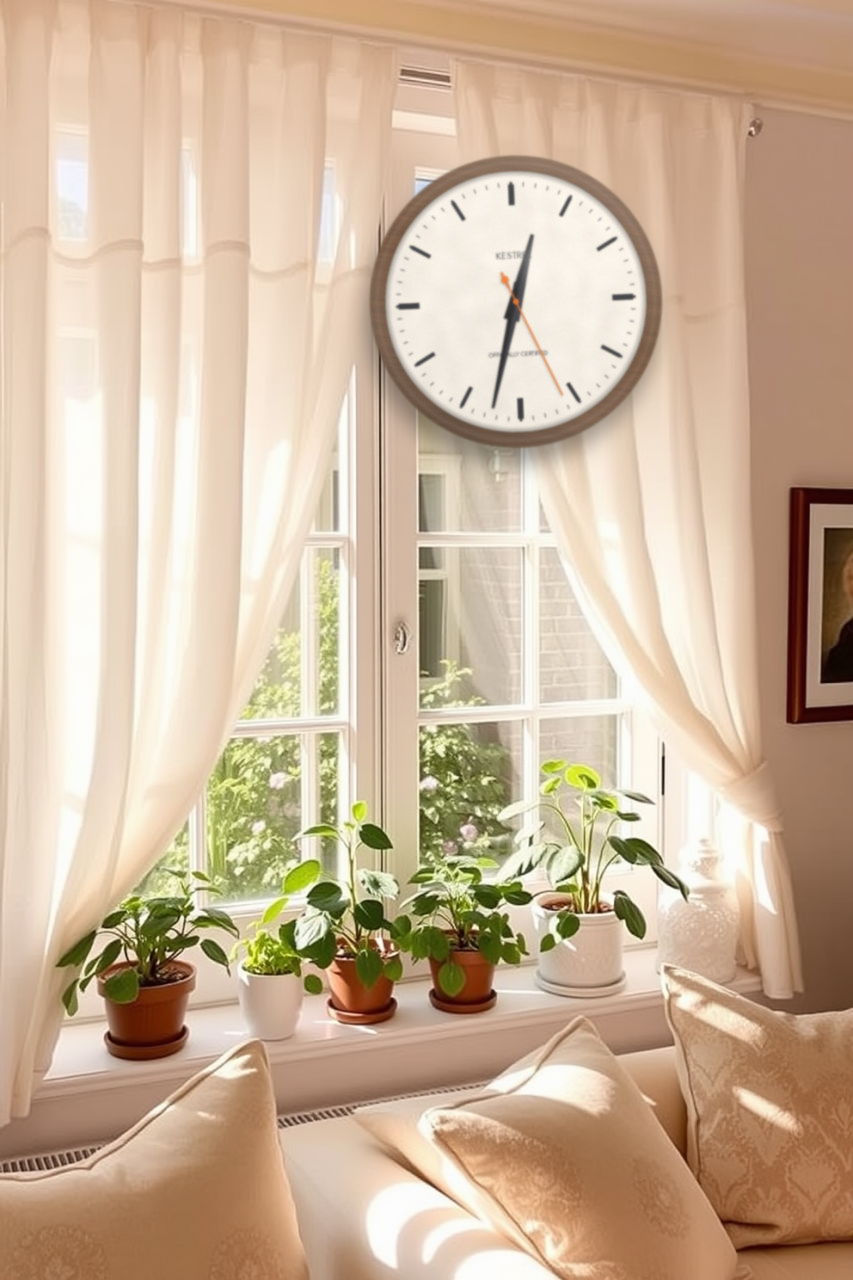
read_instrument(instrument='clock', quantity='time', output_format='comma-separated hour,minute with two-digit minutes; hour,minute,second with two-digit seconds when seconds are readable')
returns 12,32,26
